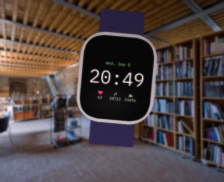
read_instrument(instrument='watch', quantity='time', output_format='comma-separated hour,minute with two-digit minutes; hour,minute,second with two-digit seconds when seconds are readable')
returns 20,49
